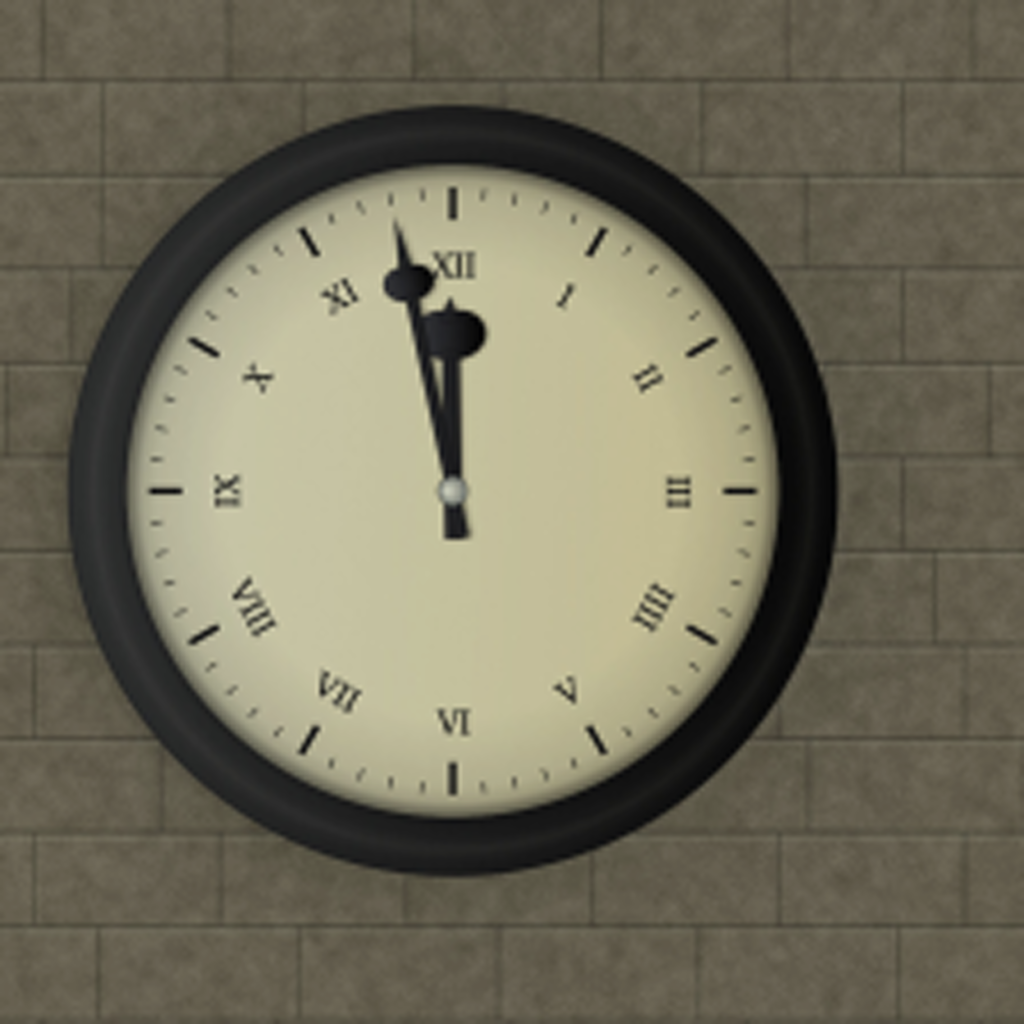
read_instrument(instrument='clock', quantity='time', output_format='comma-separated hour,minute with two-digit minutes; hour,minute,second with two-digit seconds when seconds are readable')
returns 11,58
